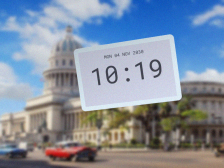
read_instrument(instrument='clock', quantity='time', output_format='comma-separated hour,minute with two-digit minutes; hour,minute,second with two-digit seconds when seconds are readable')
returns 10,19
